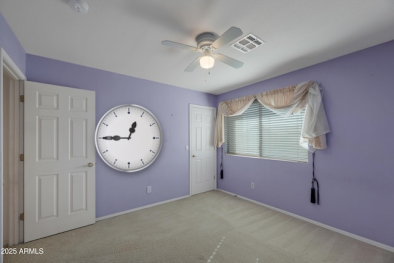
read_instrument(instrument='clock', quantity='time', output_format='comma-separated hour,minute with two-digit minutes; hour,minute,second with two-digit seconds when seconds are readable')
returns 12,45
